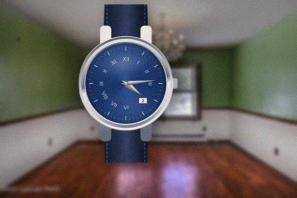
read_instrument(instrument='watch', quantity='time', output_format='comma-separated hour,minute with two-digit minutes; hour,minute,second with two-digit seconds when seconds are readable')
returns 4,14
